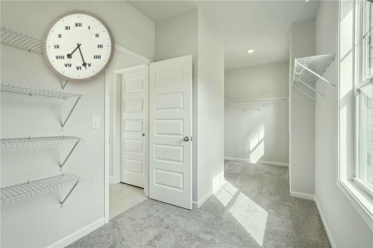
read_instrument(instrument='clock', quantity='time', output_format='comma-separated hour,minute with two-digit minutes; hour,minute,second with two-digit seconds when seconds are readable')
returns 7,27
